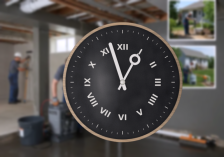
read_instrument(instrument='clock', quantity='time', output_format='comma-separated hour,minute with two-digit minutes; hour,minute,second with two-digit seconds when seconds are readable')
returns 12,57
